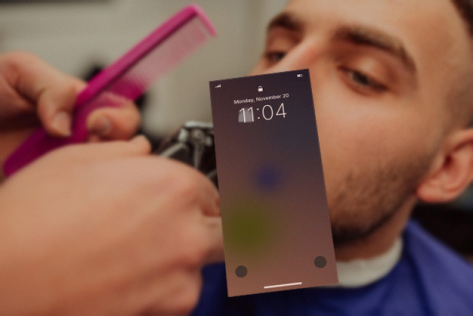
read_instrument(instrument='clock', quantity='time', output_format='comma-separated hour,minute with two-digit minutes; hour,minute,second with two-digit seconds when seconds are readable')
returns 11,04
